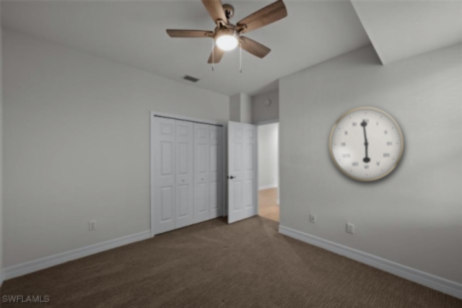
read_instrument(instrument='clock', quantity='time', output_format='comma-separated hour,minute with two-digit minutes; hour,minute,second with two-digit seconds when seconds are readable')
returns 5,59
